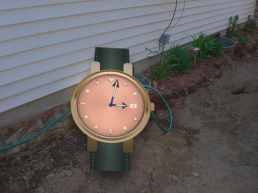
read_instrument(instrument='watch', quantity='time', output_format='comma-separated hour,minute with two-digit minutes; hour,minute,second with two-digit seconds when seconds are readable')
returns 3,02
